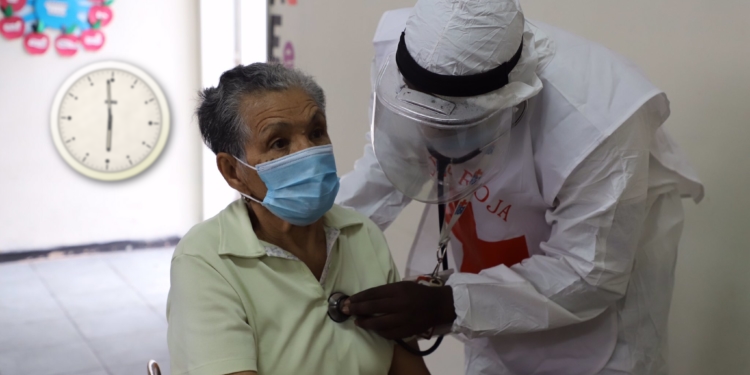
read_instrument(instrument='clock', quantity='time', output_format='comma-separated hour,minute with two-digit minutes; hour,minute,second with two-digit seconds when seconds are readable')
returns 5,59
